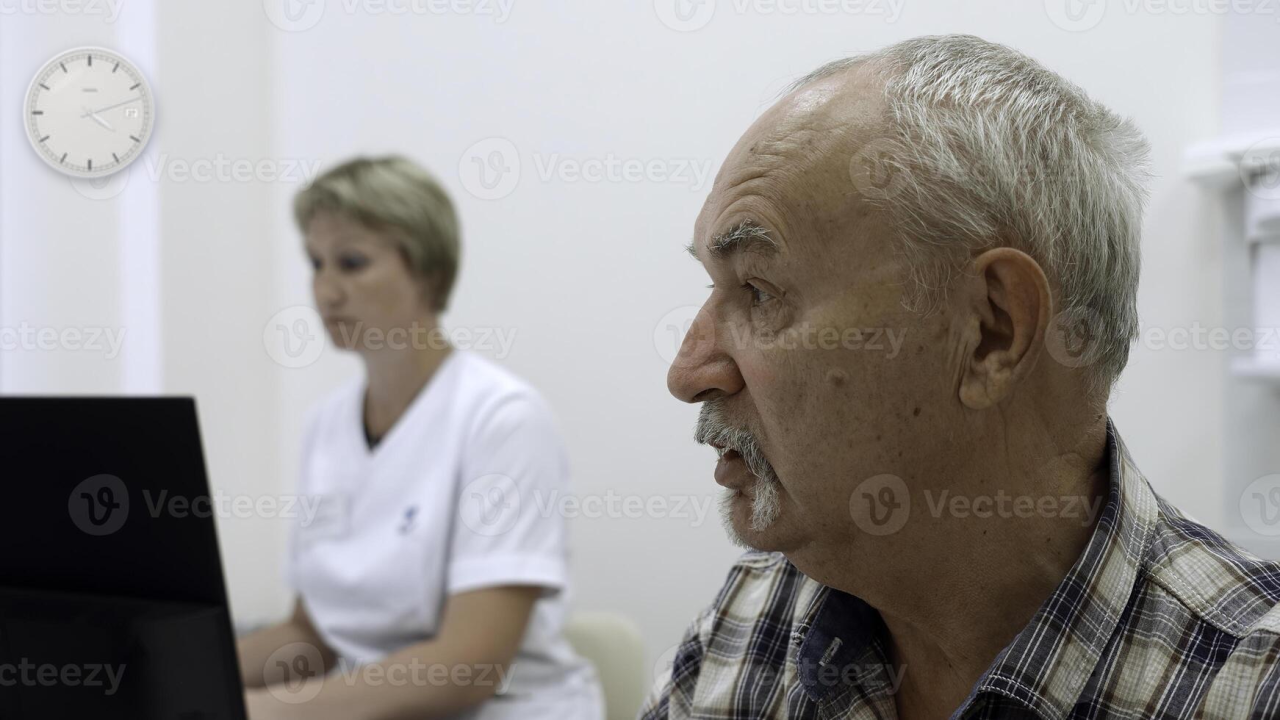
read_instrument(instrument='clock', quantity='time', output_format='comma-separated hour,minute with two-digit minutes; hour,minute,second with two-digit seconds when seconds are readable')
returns 4,12
